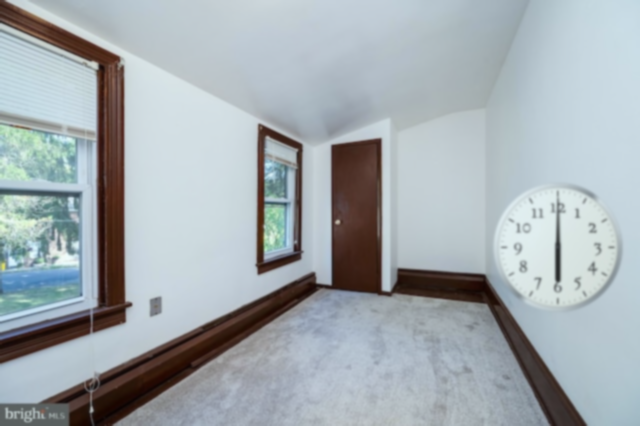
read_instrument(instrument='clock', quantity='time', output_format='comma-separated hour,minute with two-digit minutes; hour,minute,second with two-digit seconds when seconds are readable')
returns 6,00
